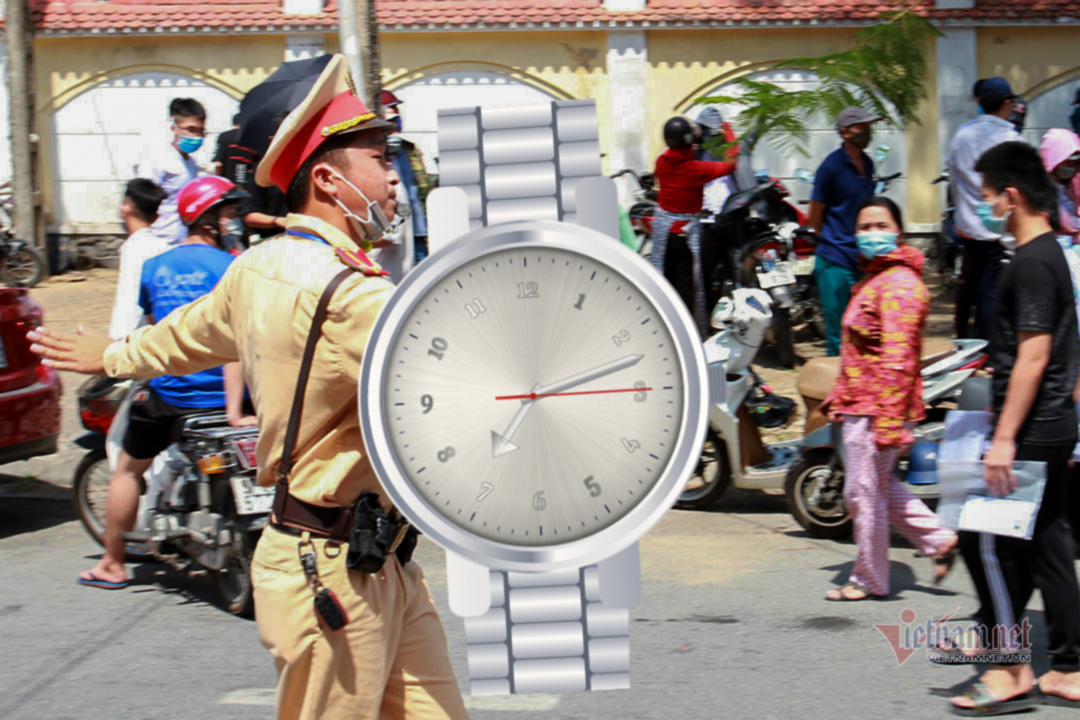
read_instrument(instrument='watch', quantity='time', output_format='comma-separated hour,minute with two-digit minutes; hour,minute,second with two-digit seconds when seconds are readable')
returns 7,12,15
